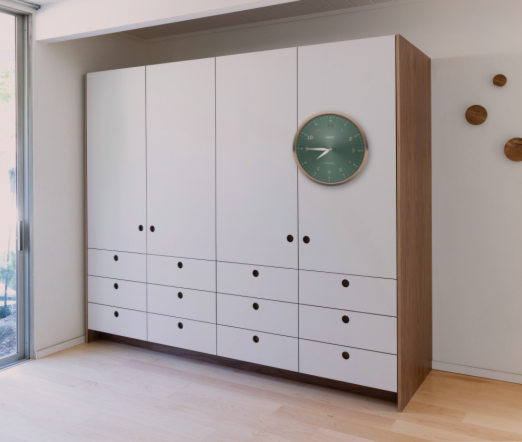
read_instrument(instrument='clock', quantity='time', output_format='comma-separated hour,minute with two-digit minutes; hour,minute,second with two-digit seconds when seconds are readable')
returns 7,45
